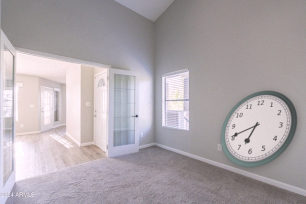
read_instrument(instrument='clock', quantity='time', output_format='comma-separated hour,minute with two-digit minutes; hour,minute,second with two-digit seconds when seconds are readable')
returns 6,41
